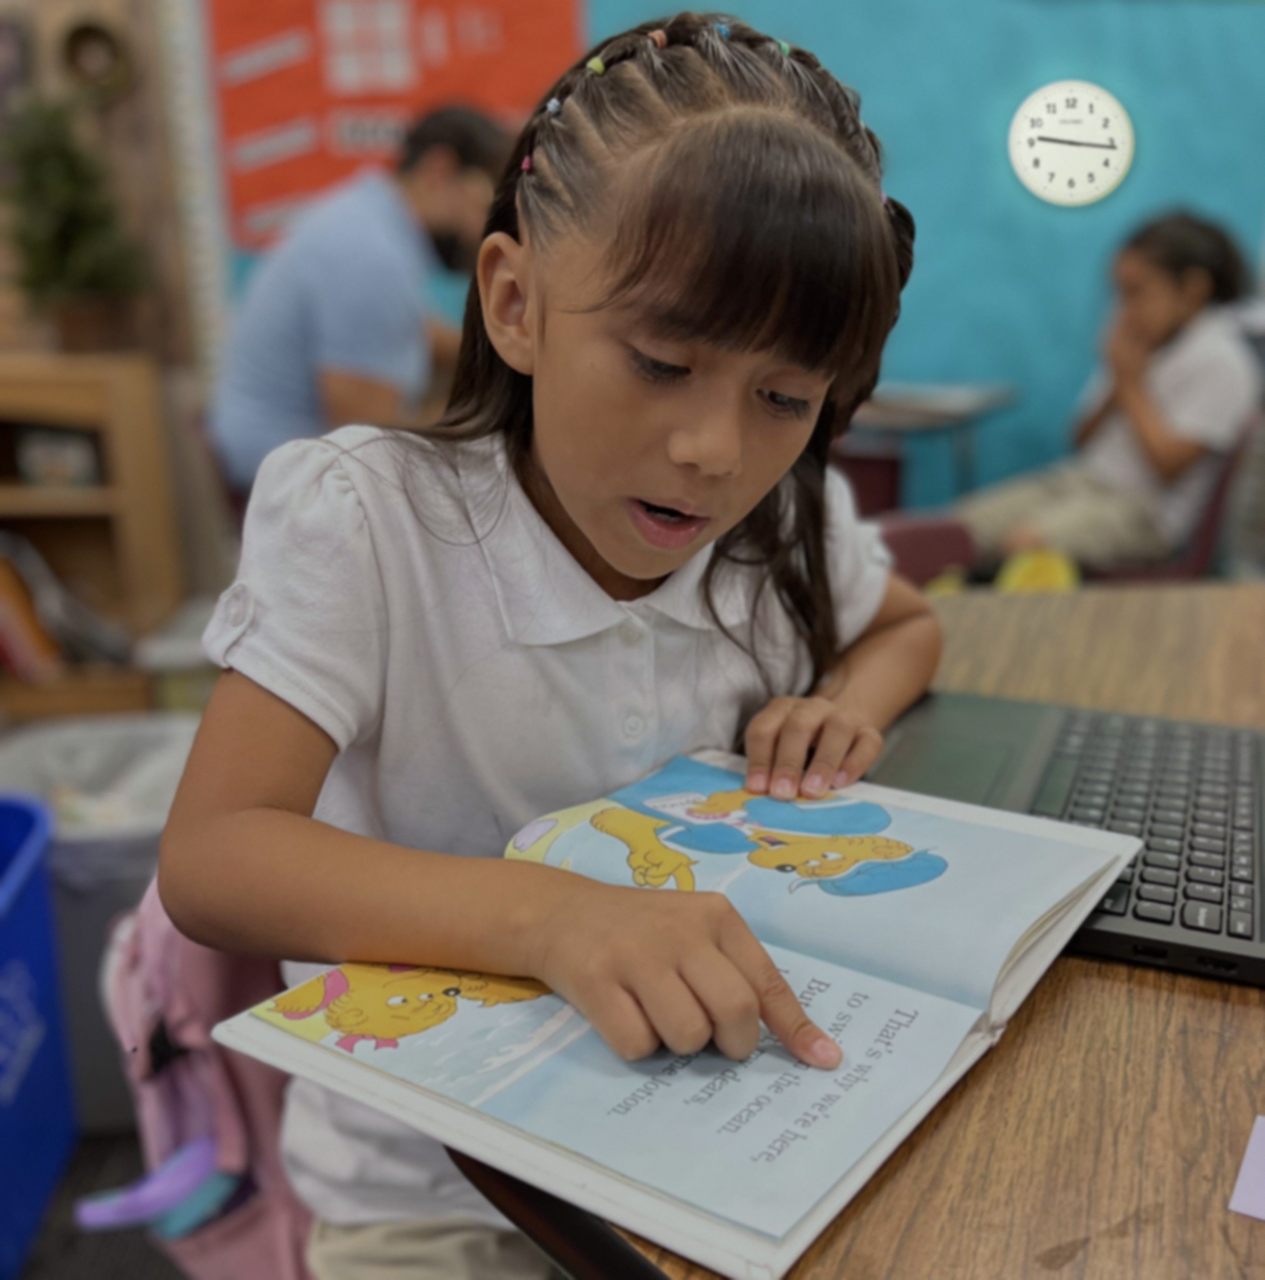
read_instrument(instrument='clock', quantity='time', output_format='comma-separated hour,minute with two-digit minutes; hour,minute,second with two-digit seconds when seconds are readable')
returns 9,16
